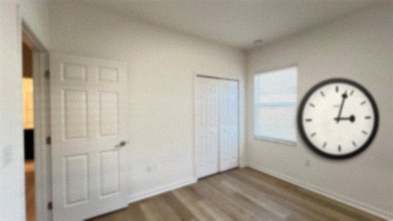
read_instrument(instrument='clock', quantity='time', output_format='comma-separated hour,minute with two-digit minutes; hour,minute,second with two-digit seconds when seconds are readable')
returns 3,03
